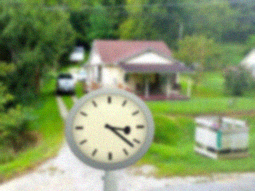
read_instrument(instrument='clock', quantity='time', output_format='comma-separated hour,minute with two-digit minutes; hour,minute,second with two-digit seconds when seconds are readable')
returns 3,22
